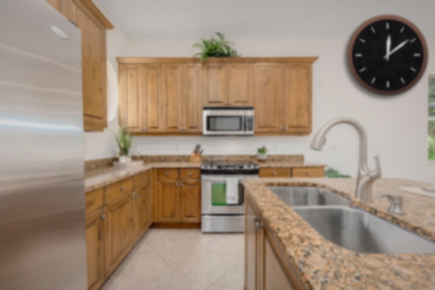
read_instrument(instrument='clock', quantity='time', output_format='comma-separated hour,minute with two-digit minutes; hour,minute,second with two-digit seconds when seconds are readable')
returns 12,09
